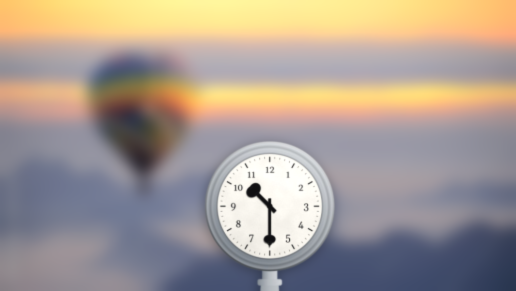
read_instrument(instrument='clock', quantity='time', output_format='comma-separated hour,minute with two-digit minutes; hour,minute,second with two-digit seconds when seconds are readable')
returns 10,30
